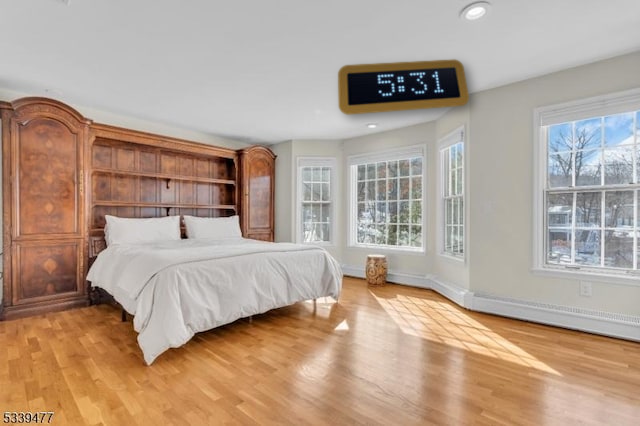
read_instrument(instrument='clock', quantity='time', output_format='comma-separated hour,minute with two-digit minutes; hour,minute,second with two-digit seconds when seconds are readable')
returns 5,31
